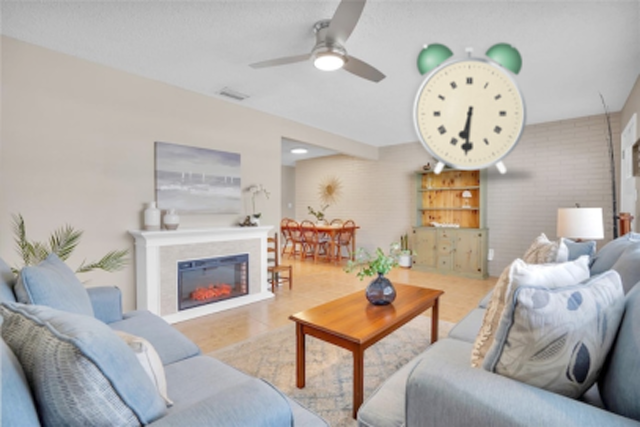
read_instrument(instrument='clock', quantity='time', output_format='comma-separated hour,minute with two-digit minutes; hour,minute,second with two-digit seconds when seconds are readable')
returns 6,31
